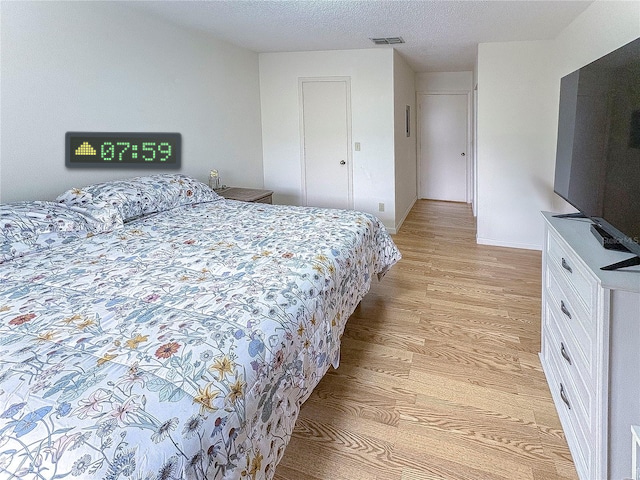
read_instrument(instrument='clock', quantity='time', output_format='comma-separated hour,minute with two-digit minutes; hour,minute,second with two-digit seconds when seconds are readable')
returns 7,59
